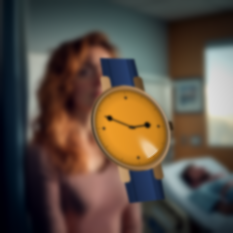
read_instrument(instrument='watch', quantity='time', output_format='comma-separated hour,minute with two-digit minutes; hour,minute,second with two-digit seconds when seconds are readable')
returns 2,49
